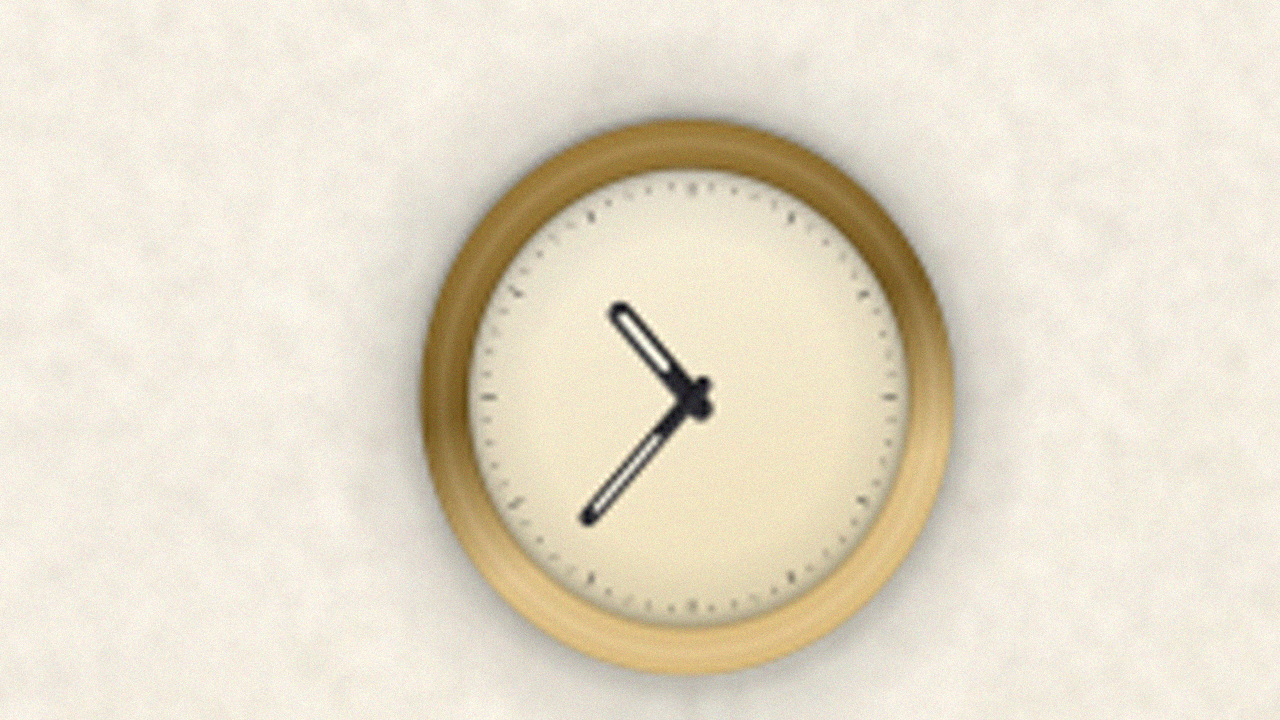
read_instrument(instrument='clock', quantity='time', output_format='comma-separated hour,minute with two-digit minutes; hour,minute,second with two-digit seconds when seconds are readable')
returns 10,37
